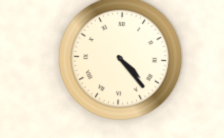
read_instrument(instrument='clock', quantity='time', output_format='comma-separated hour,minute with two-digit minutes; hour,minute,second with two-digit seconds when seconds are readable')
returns 4,23
